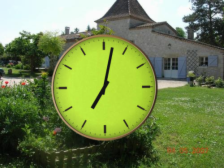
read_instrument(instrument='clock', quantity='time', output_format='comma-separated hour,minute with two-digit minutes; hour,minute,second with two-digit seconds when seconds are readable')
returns 7,02
